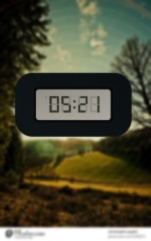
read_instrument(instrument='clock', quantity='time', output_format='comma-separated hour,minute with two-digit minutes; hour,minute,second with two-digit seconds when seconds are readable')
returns 5,21
